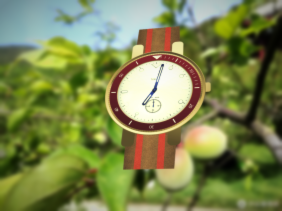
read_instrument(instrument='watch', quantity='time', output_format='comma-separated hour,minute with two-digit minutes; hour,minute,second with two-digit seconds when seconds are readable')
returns 7,02
